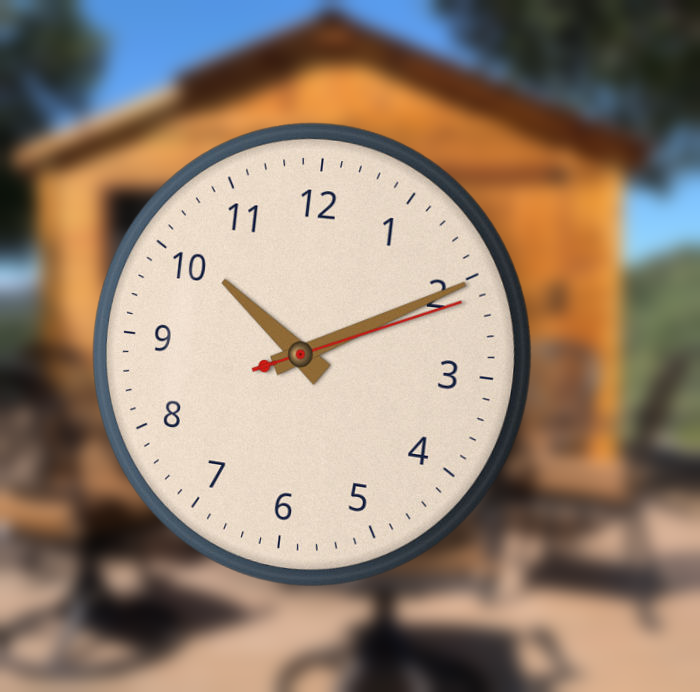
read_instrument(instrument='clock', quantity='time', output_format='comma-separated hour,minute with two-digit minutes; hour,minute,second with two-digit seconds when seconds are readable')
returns 10,10,11
